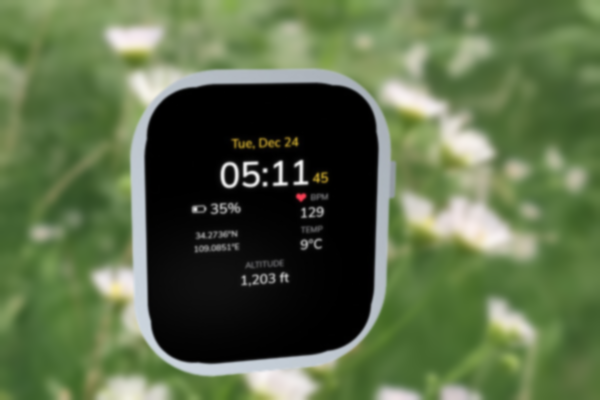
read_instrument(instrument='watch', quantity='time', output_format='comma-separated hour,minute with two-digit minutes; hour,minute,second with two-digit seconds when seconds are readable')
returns 5,11,45
